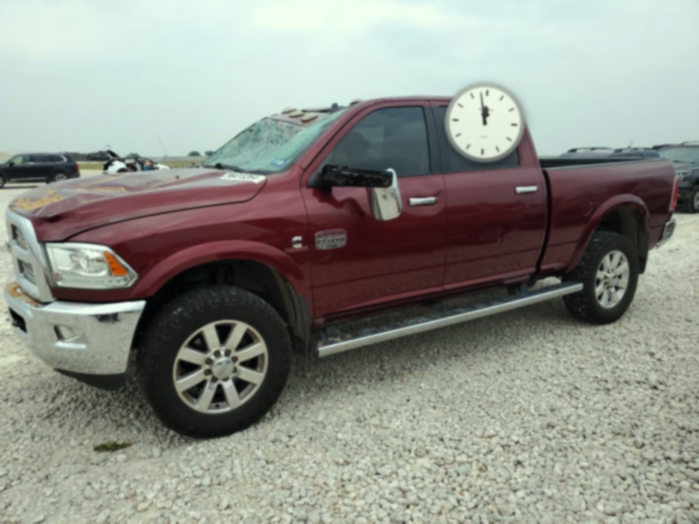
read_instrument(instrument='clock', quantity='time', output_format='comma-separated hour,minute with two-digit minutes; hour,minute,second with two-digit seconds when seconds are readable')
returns 11,58
